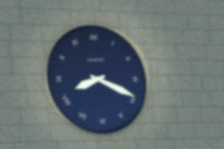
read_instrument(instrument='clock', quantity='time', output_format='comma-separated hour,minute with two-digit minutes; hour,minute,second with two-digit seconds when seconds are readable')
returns 8,19
